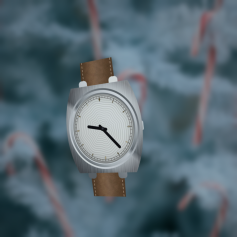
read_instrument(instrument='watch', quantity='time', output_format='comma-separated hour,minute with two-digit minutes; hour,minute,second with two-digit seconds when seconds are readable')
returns 9,23
